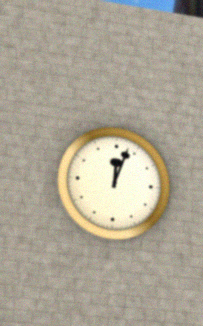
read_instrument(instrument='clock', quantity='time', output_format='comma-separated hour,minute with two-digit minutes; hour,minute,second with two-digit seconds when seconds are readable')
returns 12,03
